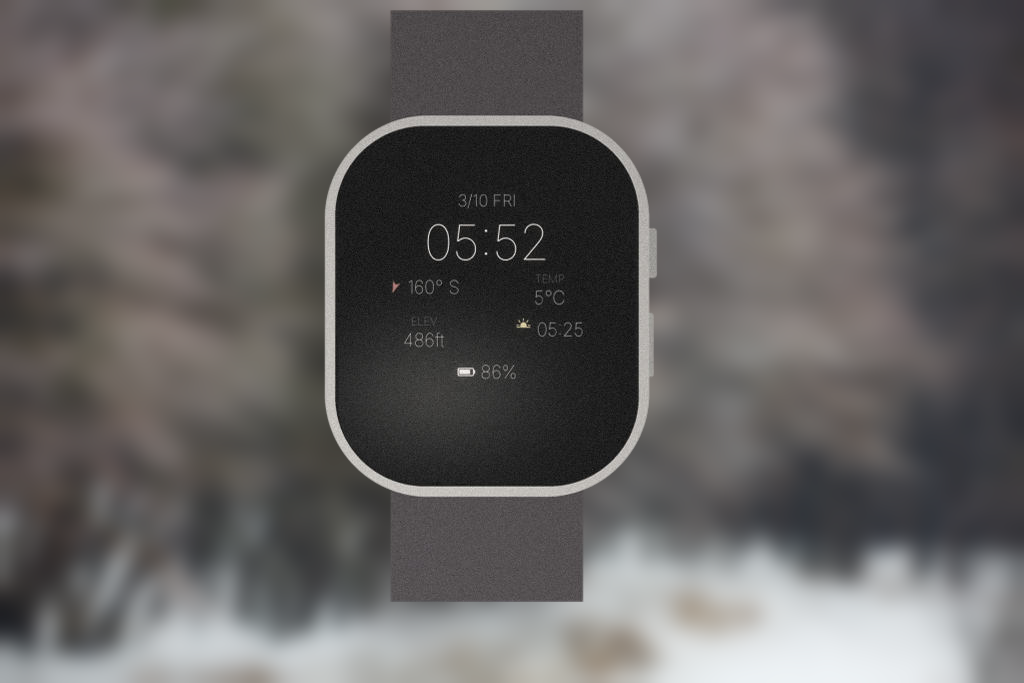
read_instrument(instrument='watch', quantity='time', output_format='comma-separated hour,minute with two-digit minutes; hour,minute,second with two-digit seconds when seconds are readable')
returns 5,52
